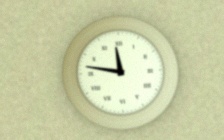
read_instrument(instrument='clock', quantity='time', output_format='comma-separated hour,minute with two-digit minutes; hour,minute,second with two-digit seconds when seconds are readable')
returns 11,47
